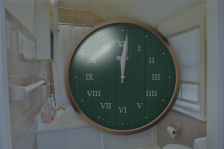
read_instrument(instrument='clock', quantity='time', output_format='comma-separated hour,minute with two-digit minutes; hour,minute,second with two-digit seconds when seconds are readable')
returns 12,01
